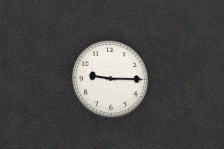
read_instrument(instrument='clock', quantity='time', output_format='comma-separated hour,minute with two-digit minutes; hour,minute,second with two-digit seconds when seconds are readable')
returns 9,15
